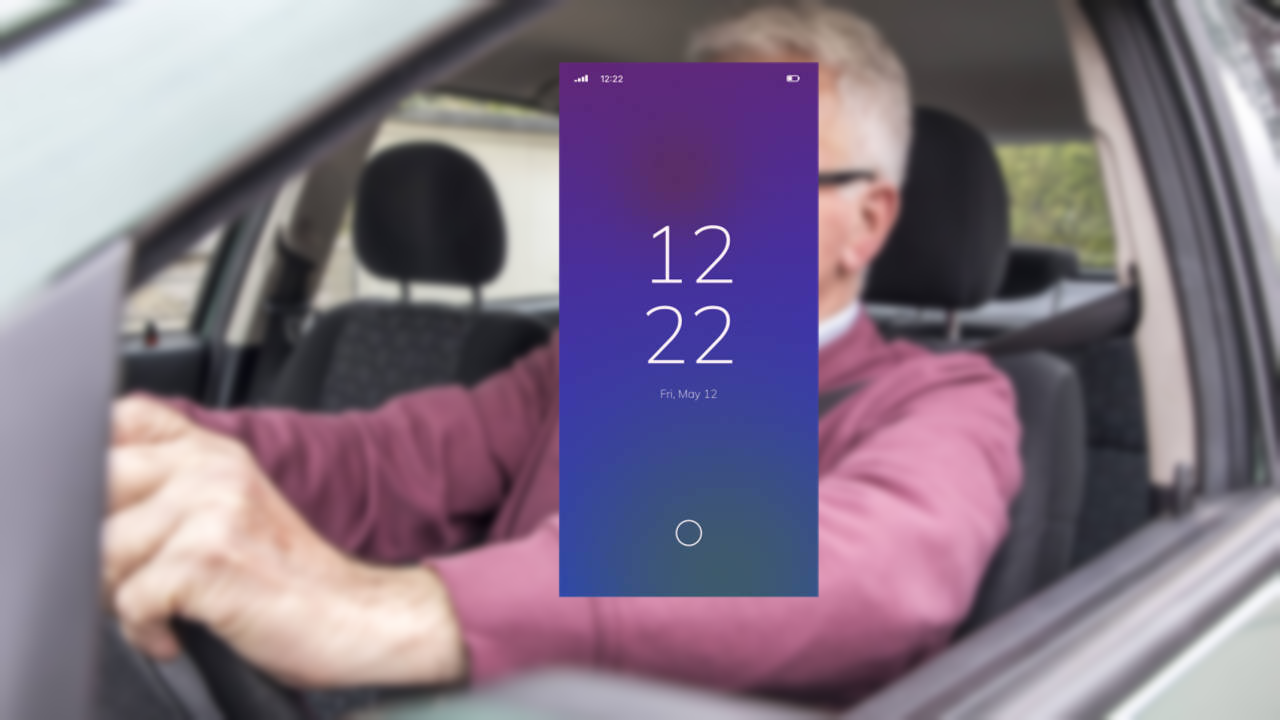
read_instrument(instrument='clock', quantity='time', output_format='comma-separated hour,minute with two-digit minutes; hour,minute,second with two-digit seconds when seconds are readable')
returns 12,22
